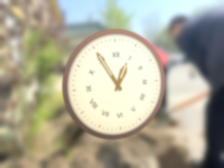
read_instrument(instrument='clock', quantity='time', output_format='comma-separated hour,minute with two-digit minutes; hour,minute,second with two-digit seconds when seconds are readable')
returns 12,55
